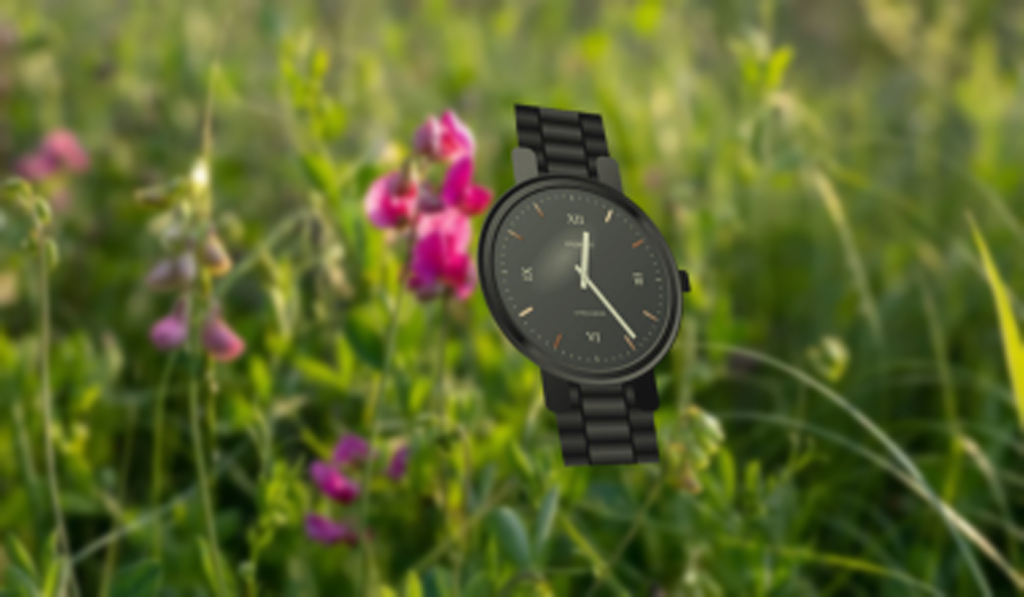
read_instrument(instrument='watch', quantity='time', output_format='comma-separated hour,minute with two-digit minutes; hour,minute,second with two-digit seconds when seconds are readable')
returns 12,24
